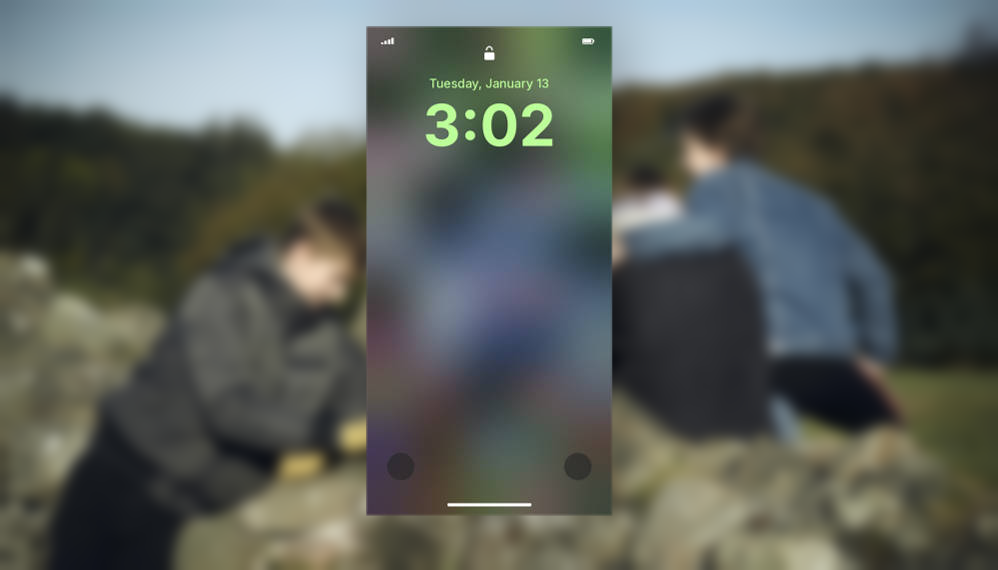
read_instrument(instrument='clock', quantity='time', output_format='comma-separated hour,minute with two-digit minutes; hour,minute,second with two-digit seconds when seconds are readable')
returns 3,02
